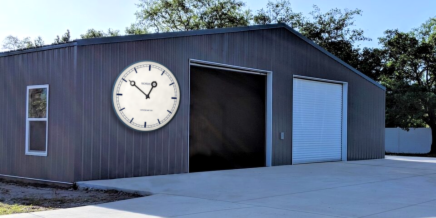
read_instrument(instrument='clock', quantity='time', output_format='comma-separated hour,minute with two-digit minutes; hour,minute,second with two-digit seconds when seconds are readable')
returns 12,51
